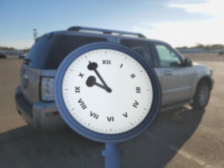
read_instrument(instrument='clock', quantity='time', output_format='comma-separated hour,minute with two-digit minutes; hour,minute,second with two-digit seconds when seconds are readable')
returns 9,55
